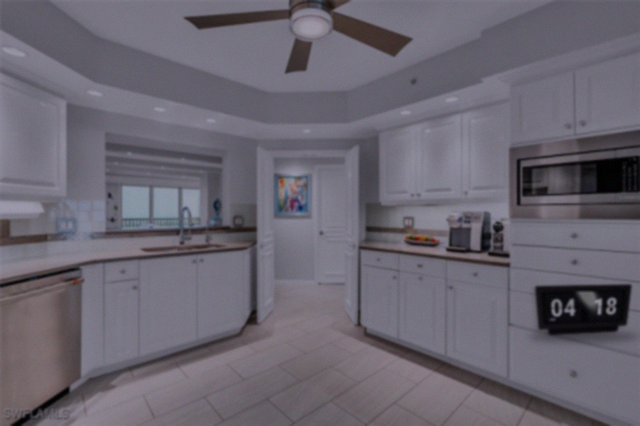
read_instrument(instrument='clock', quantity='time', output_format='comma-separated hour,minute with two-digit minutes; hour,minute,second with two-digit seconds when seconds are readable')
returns 4,18
